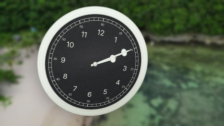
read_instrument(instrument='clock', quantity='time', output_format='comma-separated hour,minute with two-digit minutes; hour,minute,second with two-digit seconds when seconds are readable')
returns 2,10
